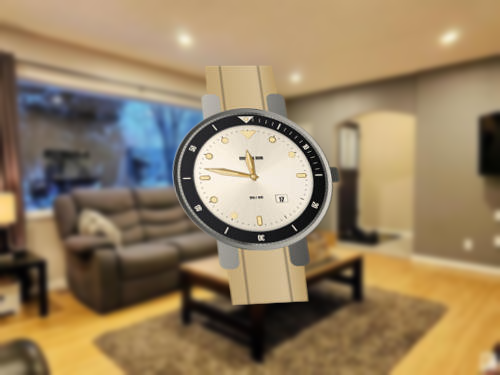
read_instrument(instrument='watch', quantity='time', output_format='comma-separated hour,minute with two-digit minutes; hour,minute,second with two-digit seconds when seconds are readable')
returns 11,47
